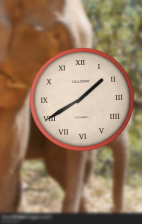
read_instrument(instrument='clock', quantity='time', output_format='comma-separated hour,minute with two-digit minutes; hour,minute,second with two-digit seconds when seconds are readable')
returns 1,40
